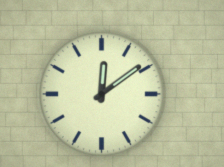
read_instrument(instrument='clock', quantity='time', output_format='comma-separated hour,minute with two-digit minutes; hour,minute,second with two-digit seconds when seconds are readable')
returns 12,09
